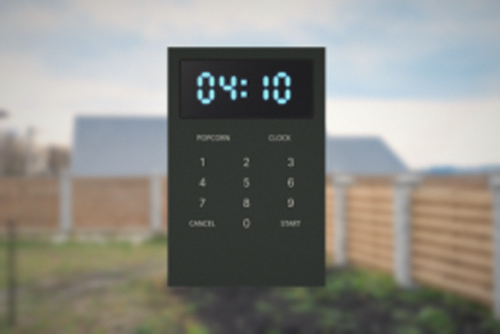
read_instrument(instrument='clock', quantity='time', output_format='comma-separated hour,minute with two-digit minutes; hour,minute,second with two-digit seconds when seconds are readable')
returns 4,10
